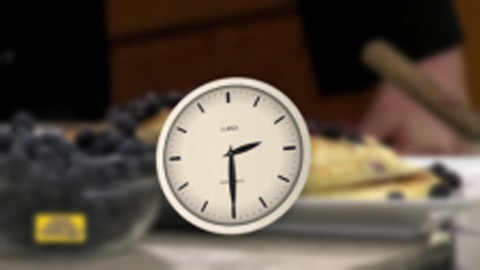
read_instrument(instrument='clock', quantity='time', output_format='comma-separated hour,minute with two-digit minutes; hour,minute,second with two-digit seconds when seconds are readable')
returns 2,30
